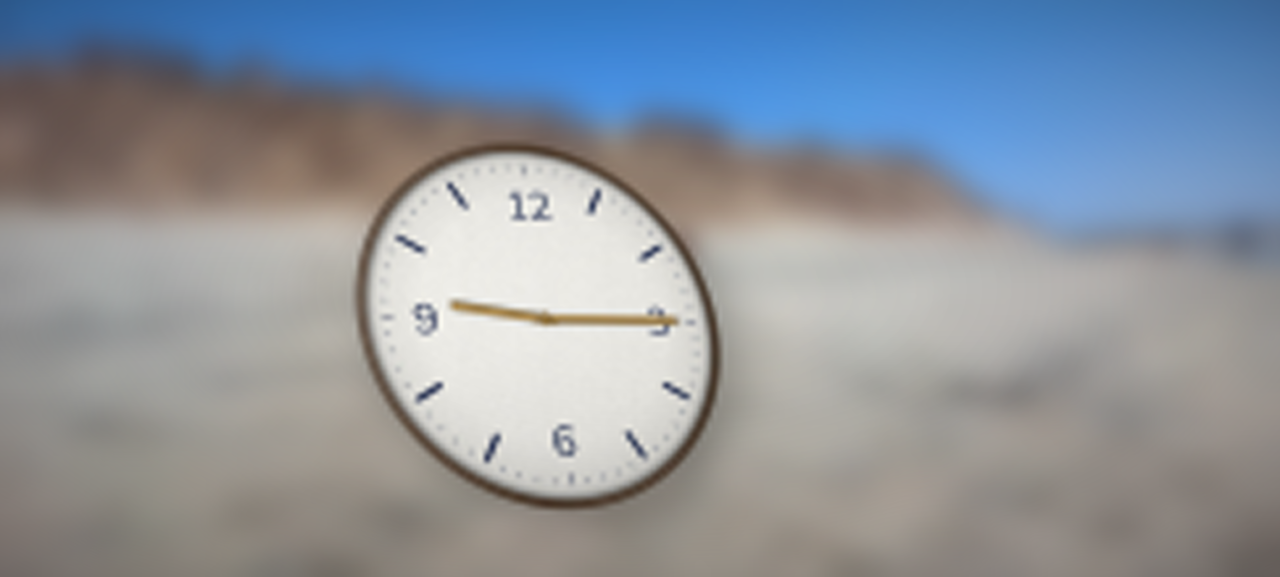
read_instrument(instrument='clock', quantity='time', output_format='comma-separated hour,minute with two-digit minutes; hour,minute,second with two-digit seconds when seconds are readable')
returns 9,15
